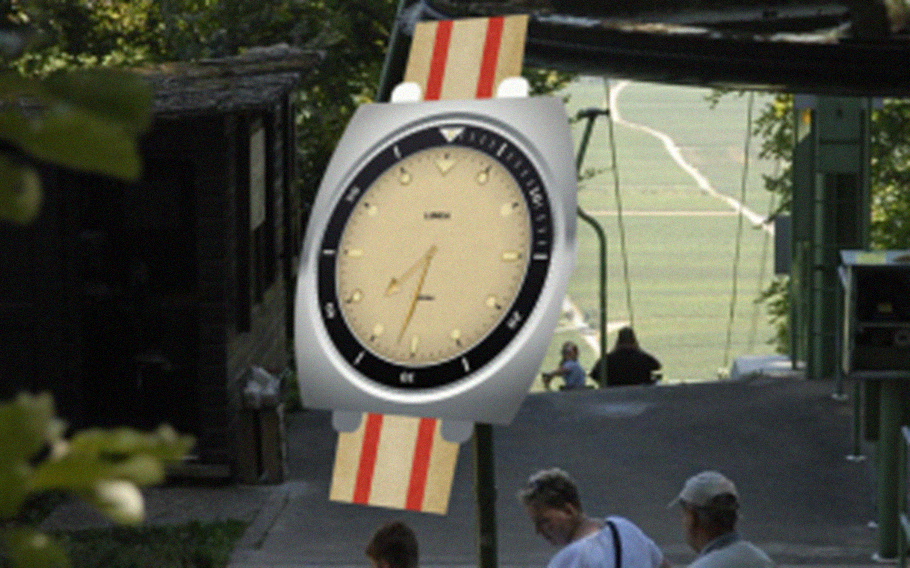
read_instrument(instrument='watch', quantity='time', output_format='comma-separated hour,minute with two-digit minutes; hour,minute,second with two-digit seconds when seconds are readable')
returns 7,32
